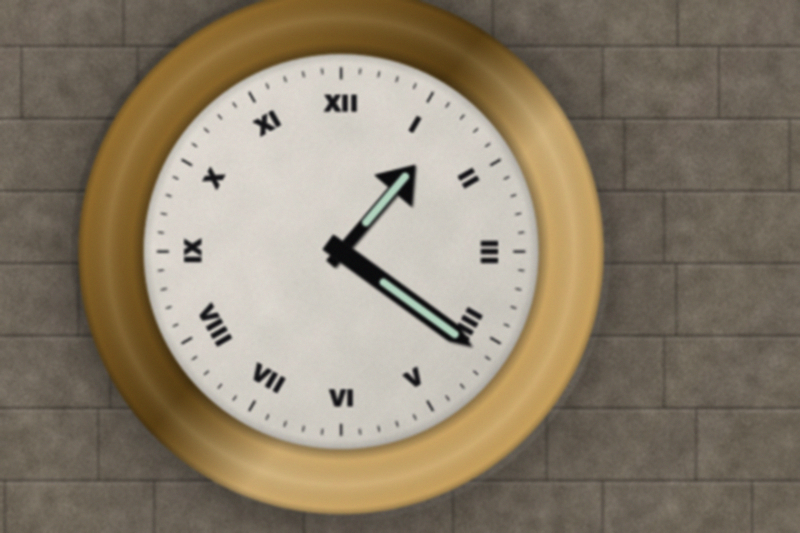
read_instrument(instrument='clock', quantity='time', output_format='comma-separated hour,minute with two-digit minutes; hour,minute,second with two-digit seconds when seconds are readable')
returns 1,21
